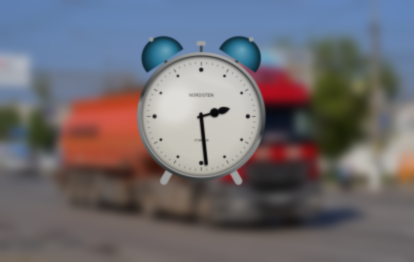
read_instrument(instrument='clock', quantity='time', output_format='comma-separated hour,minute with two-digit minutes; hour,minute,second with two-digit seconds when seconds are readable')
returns 2,29
